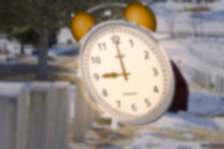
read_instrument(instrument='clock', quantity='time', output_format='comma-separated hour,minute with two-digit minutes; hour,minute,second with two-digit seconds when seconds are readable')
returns 9,00
